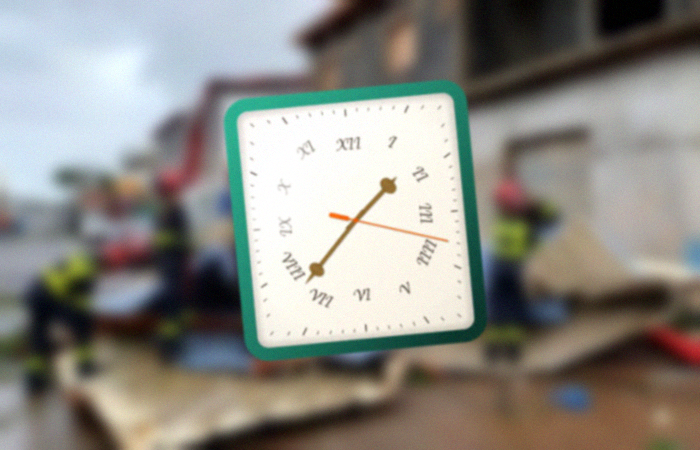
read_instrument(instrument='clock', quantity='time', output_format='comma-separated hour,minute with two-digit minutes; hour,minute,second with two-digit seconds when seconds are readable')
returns 1,37,18
